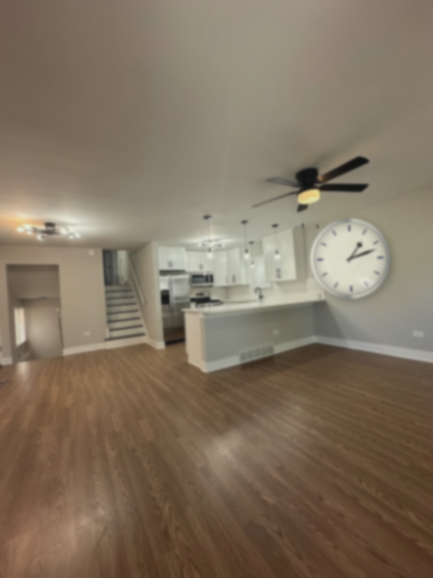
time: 1:12
